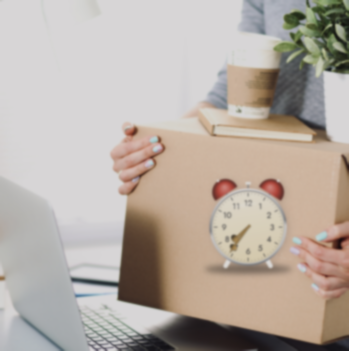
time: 7:36
